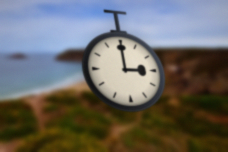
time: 3:00
